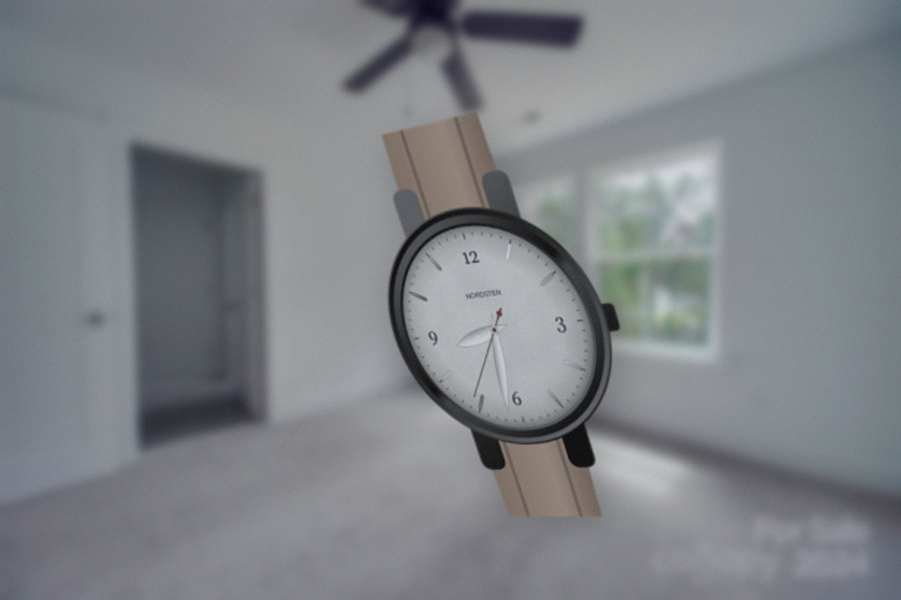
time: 8:31:36
